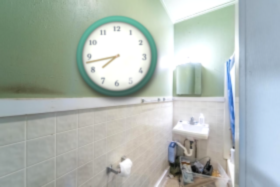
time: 7:43
